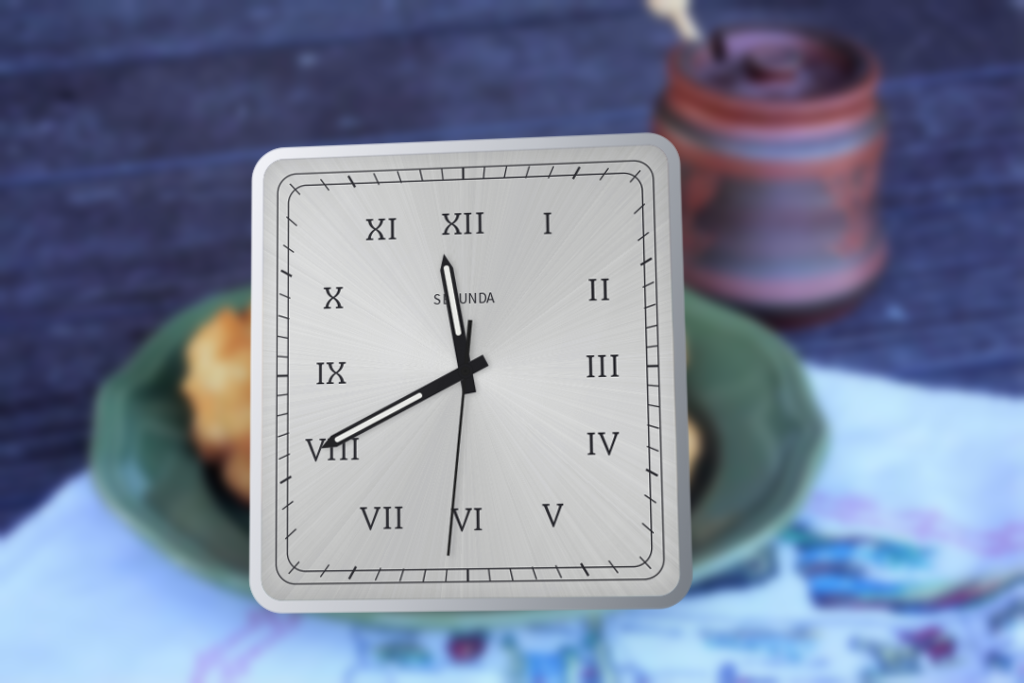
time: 11:40:31
